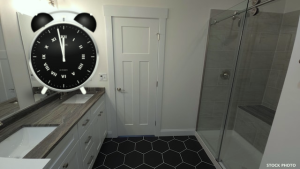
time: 11:58
